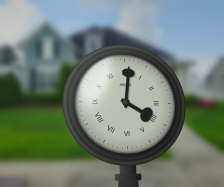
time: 4:01
